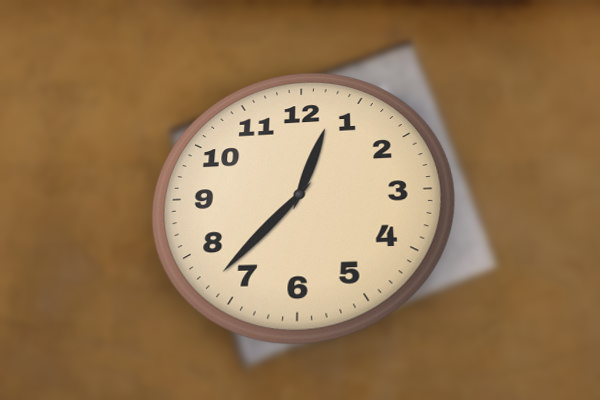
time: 12:37
